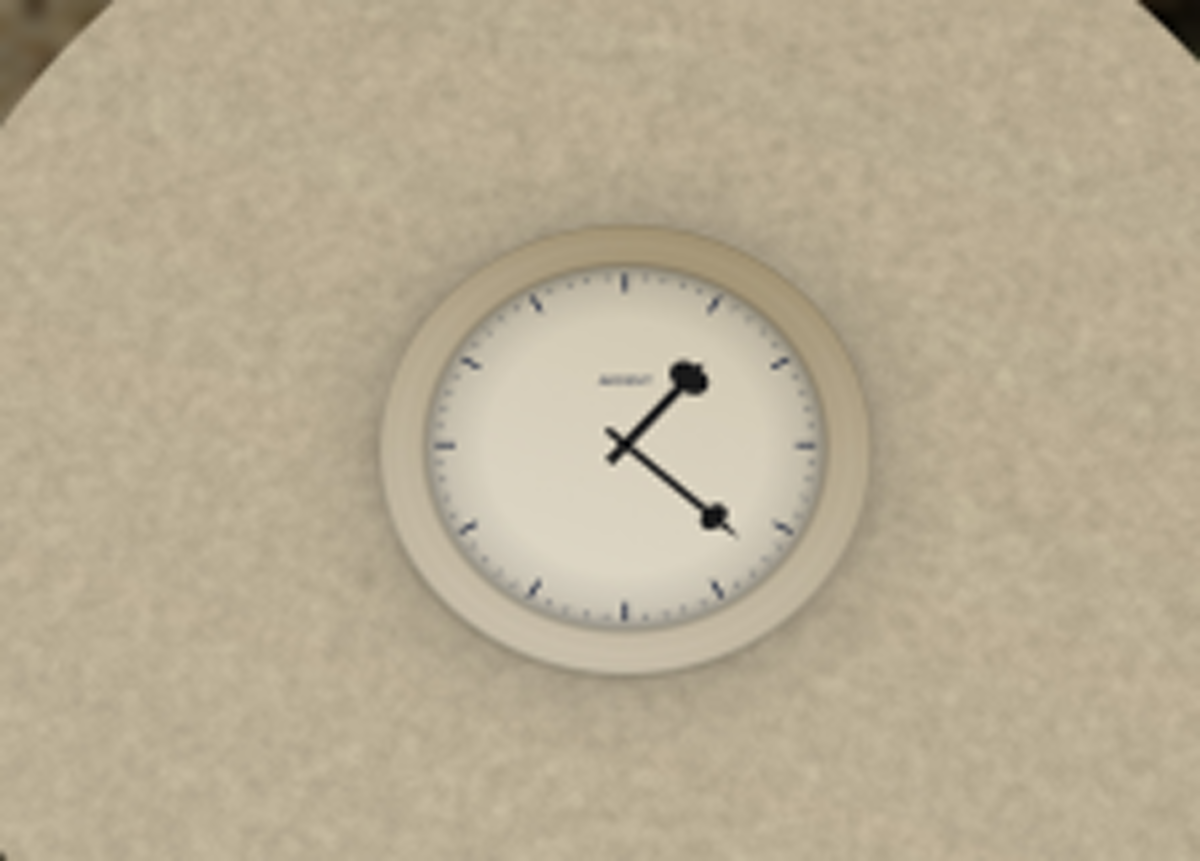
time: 1:22
